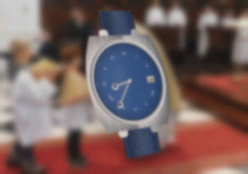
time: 8:36
